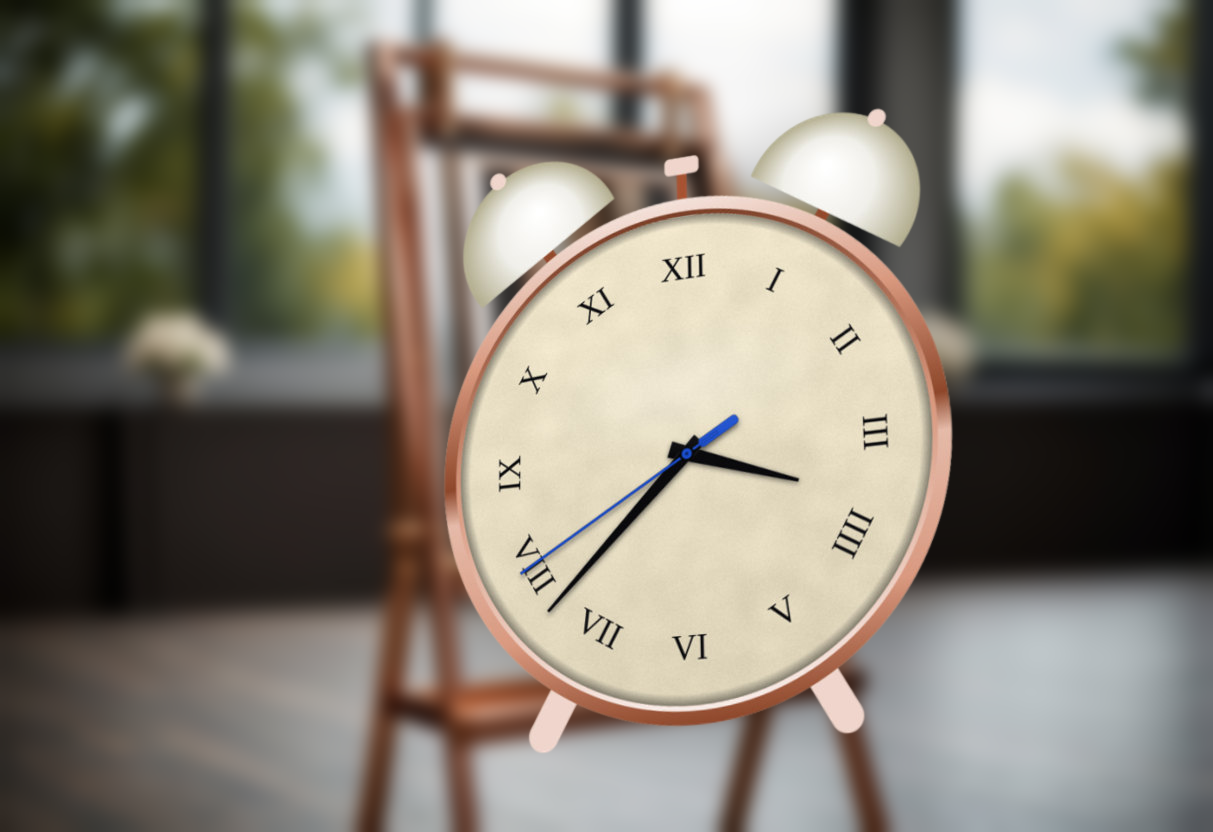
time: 3:37:40
